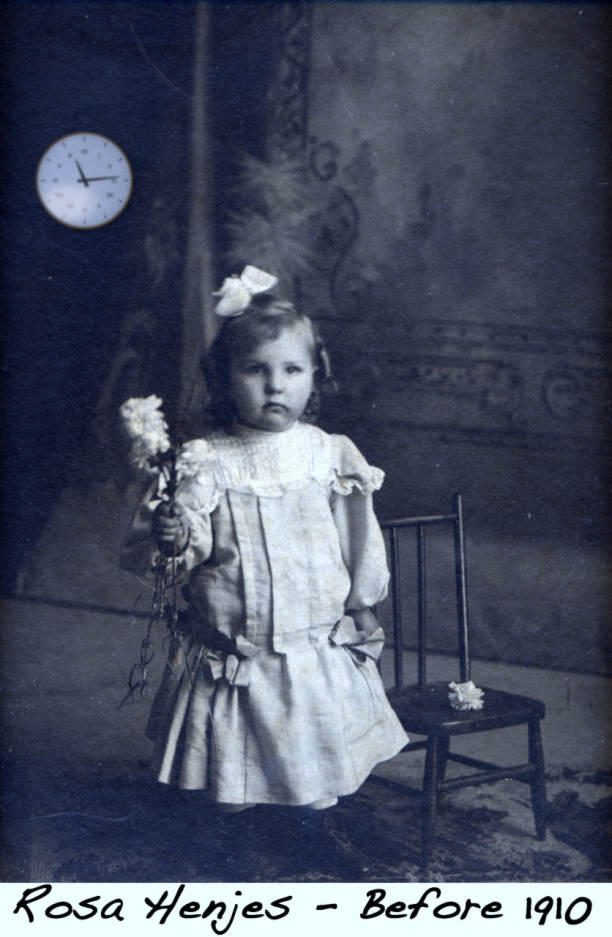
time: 11:14
